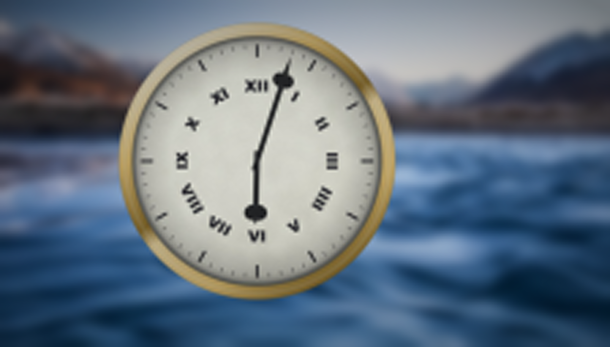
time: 6:03
